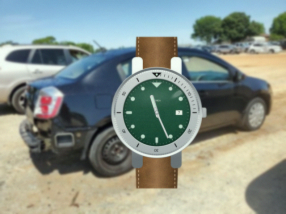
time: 11:26
